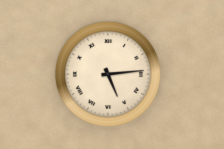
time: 5:14
